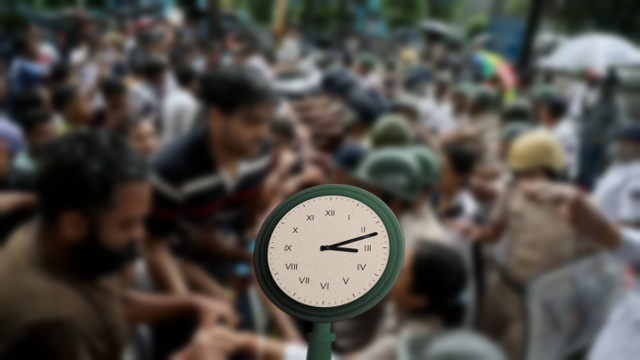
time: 3:12
